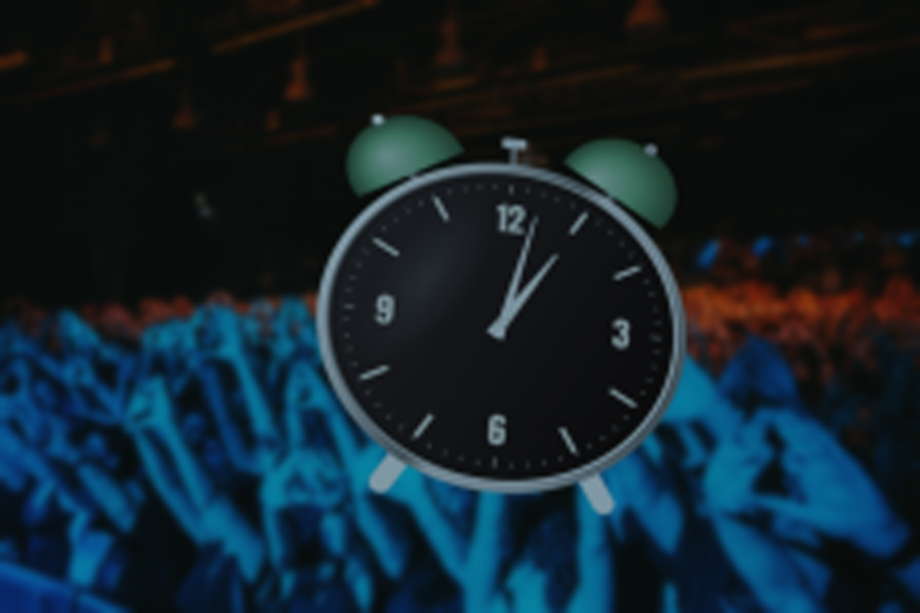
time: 1:02
